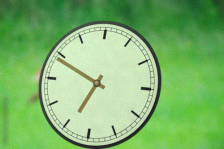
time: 6:49
